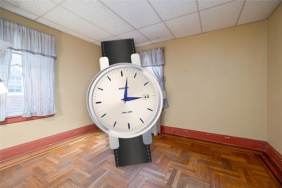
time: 3:02
